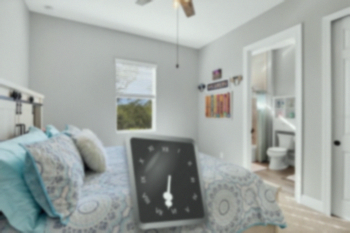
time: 6:32
